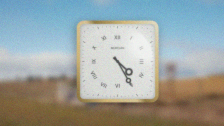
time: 4:25
